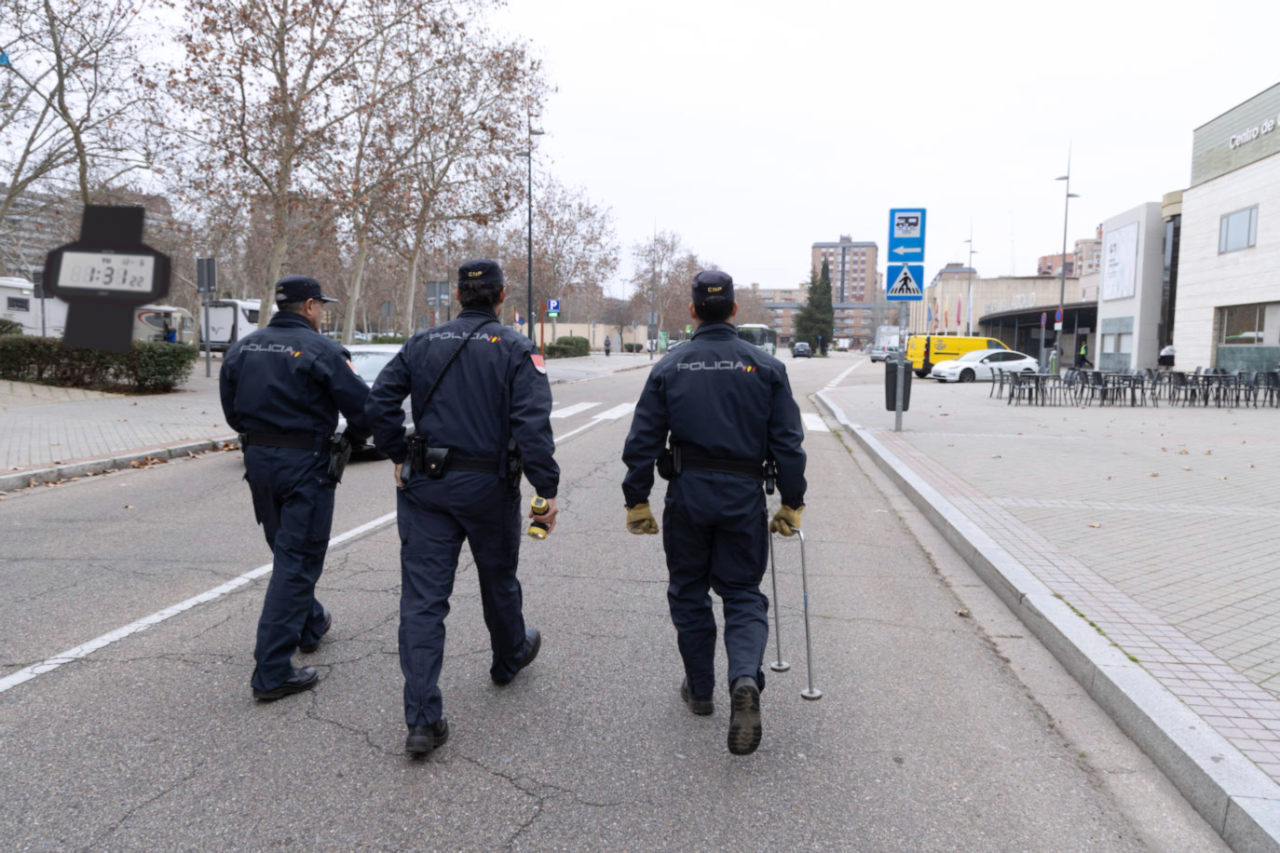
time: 1:31
